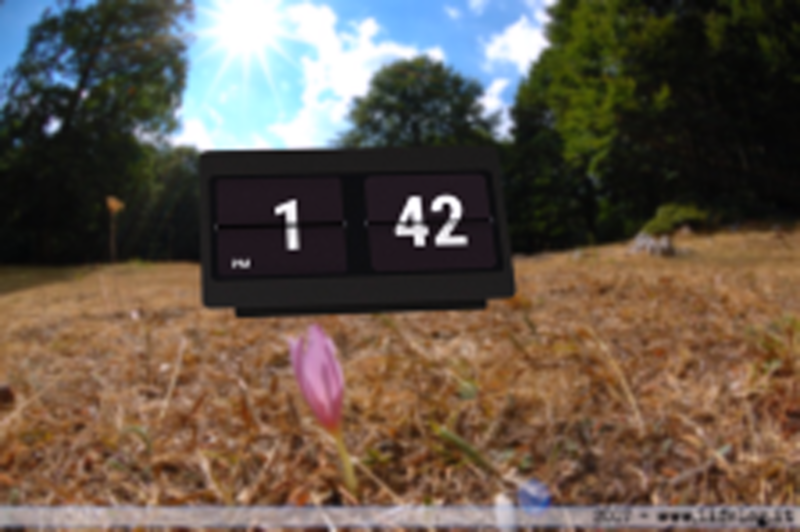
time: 1:42
